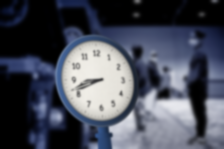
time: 8:42
